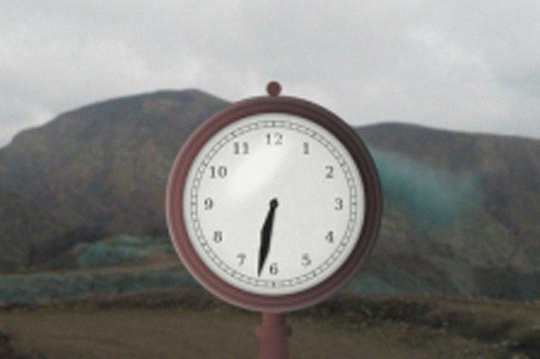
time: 6:32
